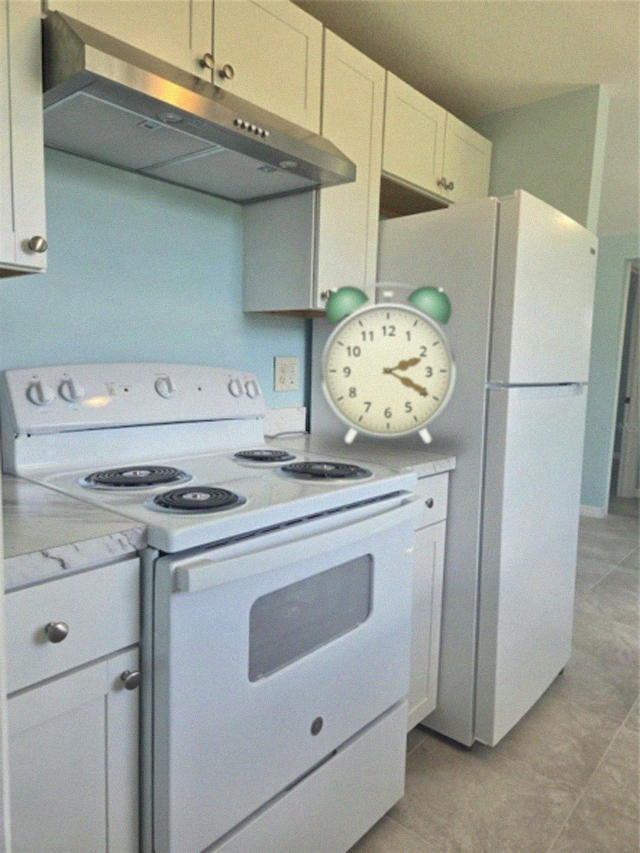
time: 2:20
